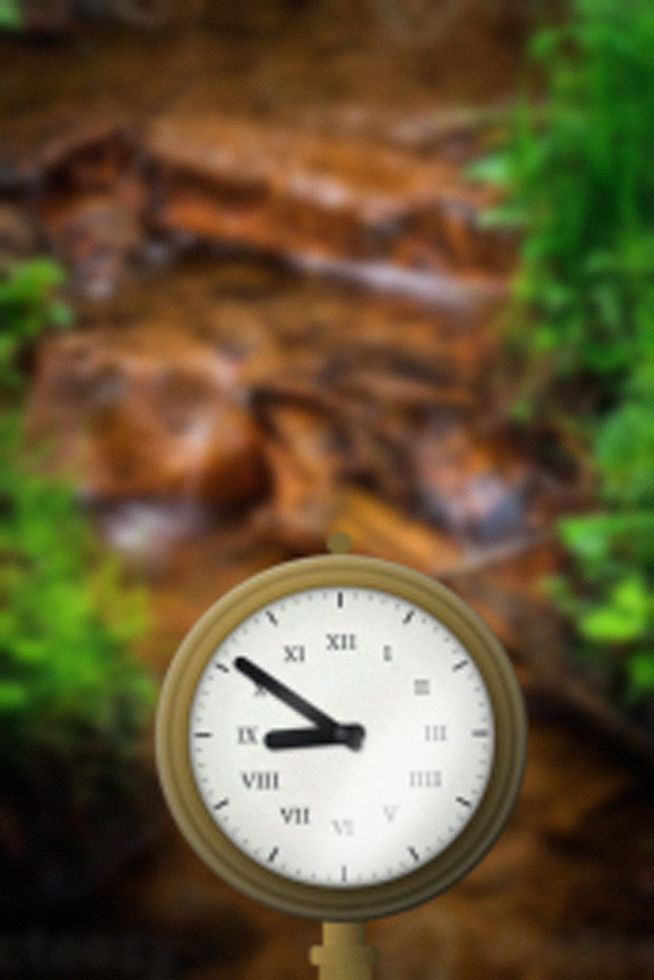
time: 8:51
